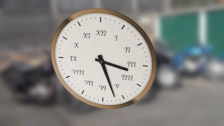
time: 3:27
